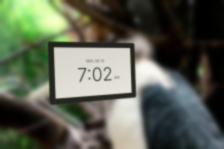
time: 7:02
